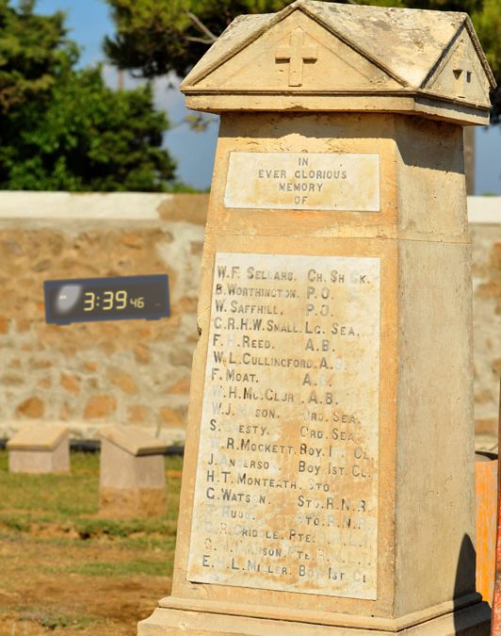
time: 3:39:46
